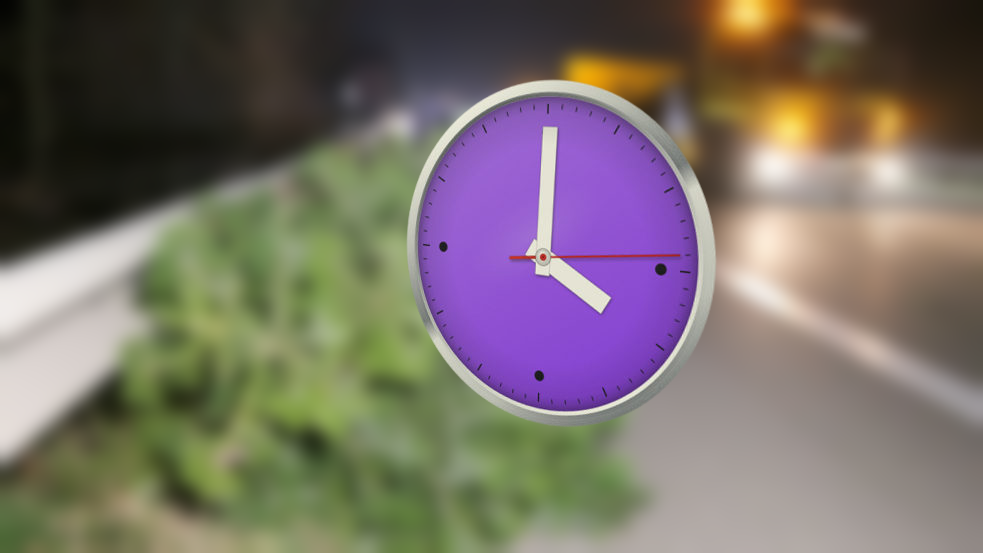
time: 4:00:14
